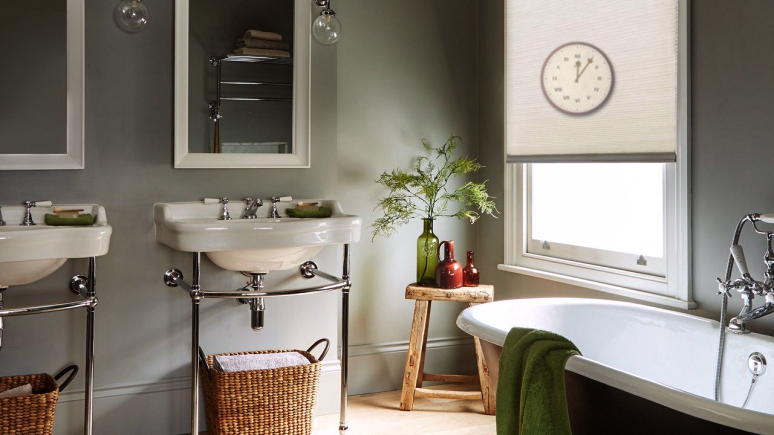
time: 12:06
